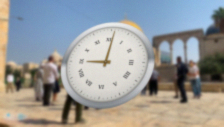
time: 9:01
